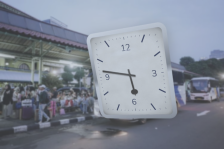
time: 5:47
